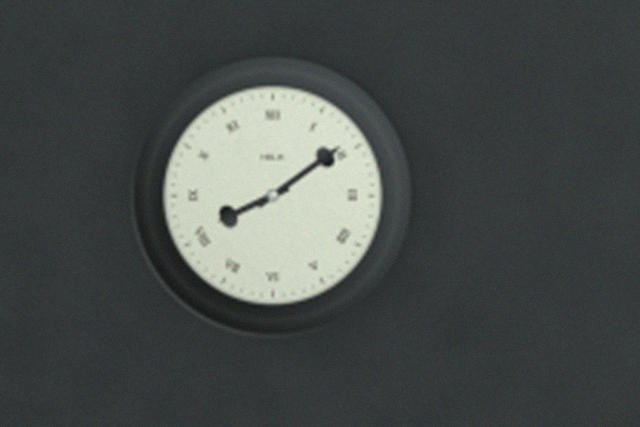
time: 8:09
